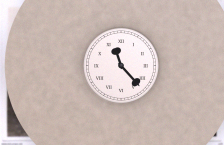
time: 11:23
